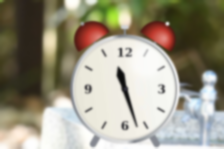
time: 11:27
